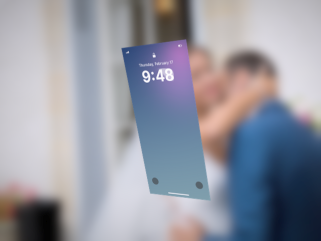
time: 9:48
